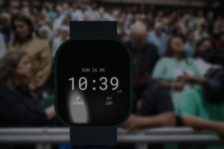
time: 10:39
